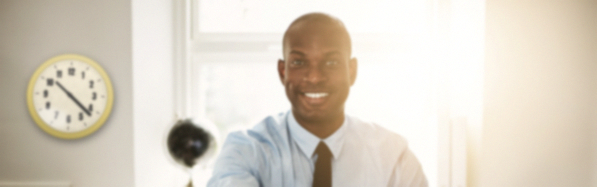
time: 10:22
